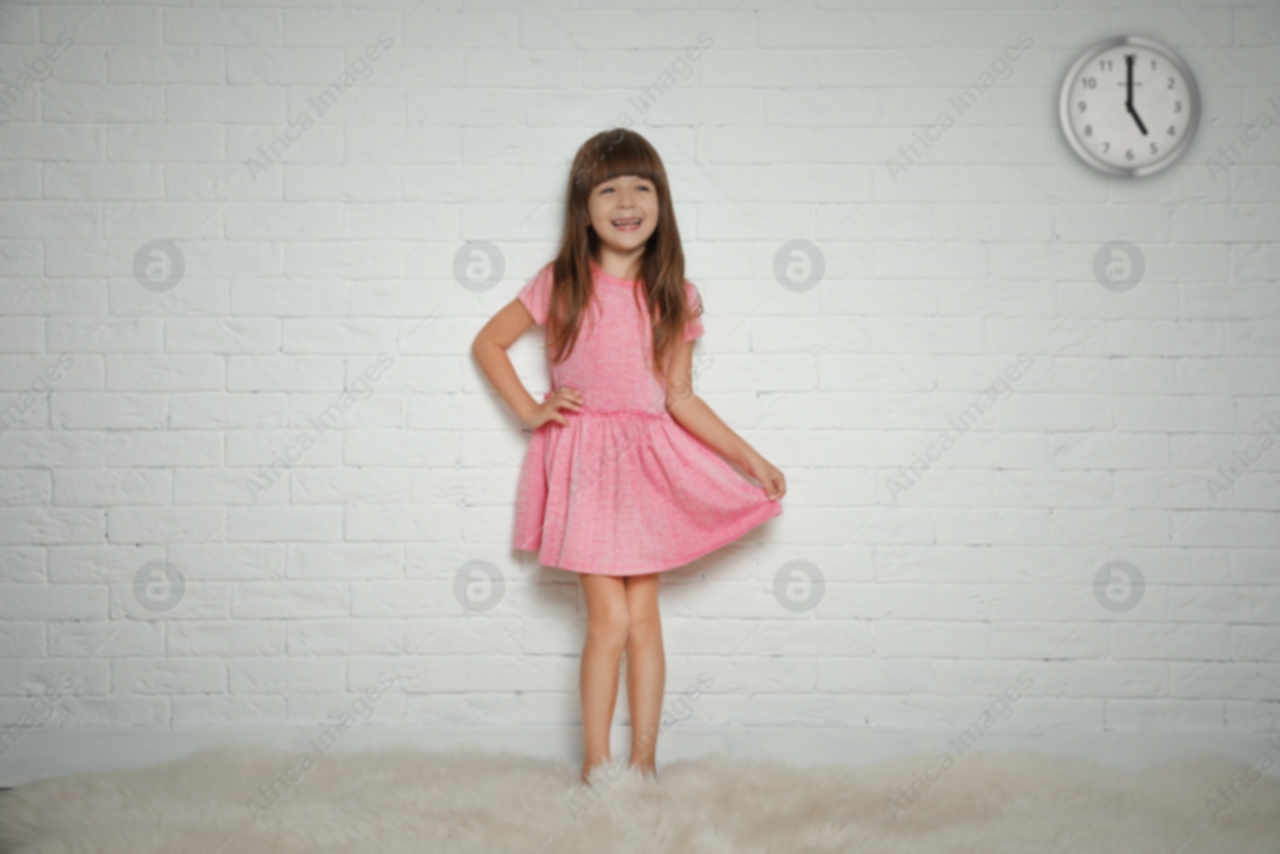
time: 5:00
